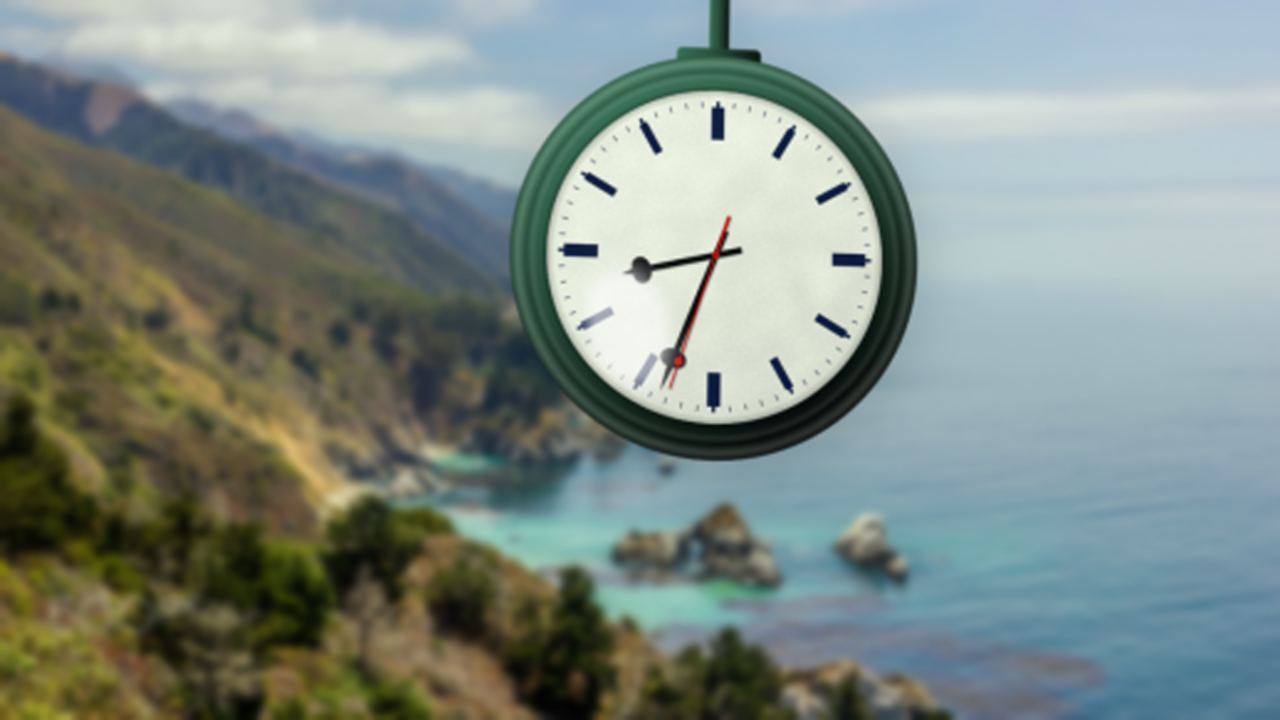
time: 8:33:33
